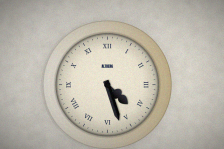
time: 4:27
